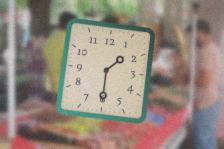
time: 1:30
